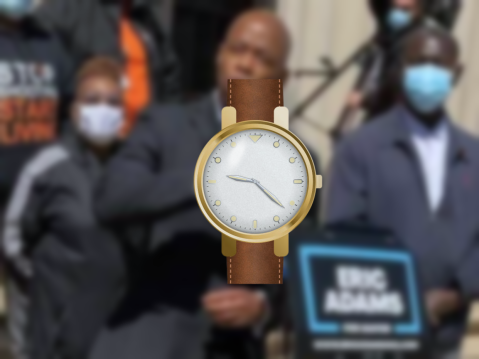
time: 9:22
